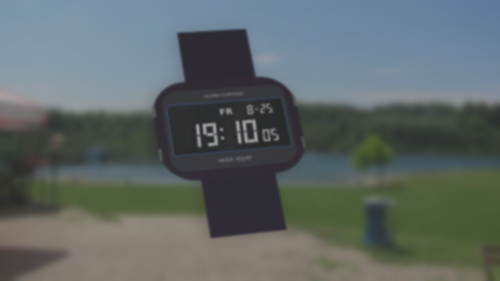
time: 19:10
